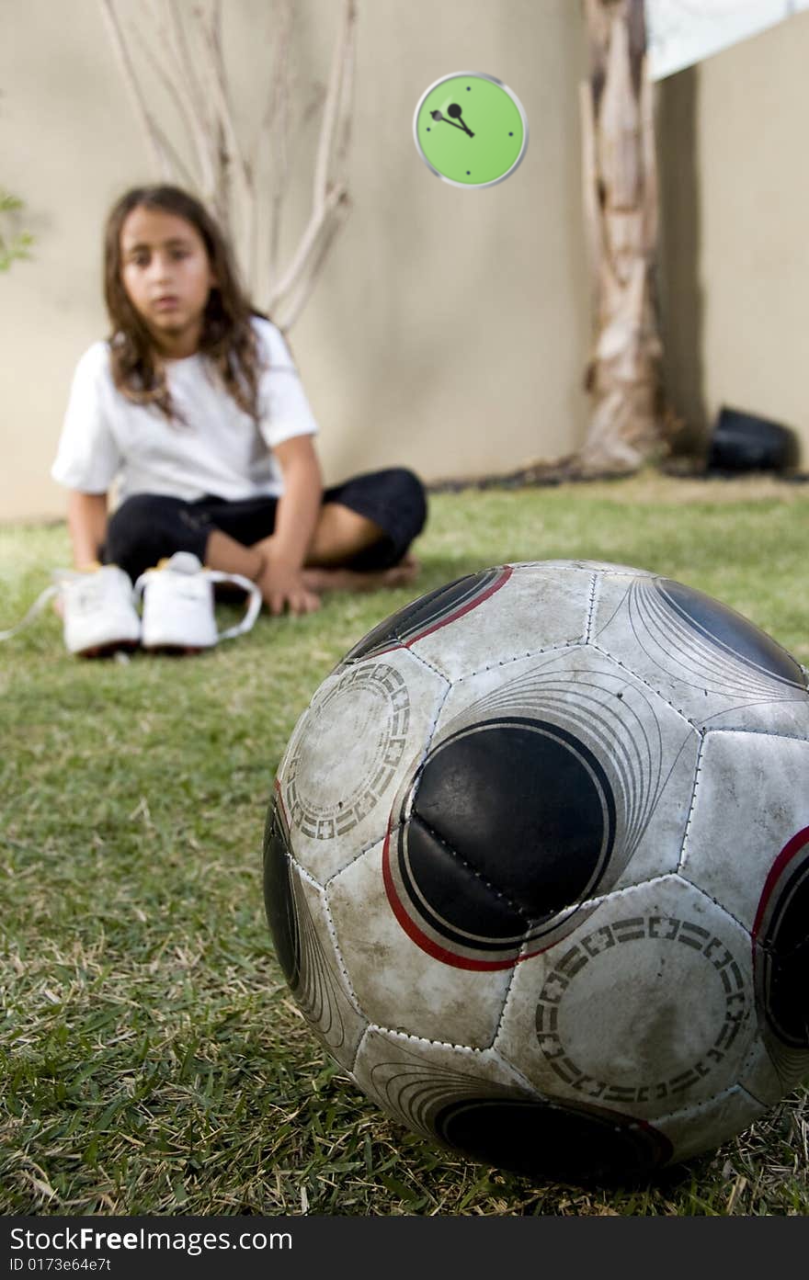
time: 10:49
